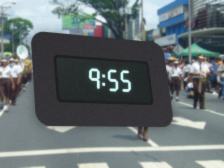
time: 9:55
